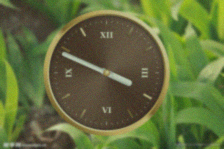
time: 3:49
